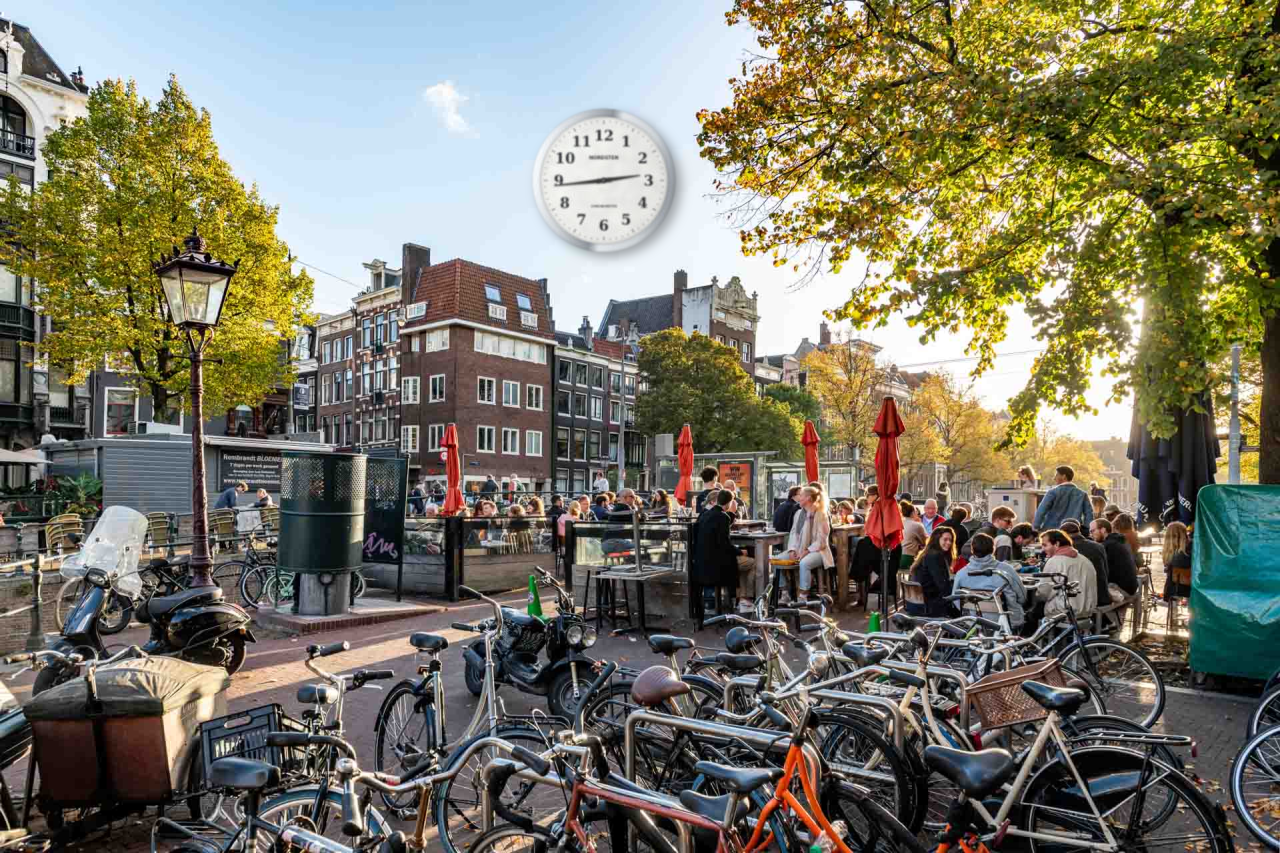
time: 2:44
